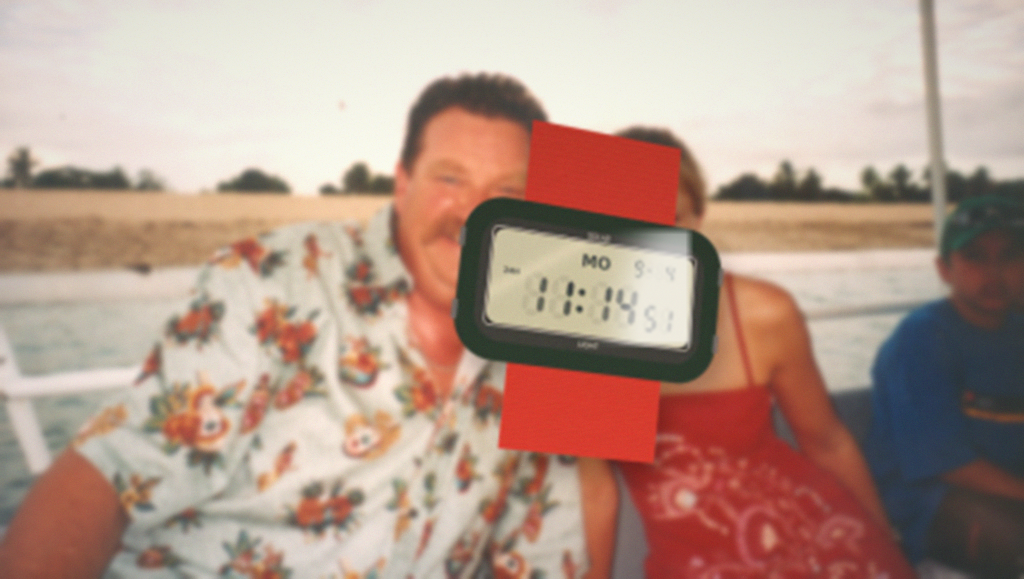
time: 11:14:51
